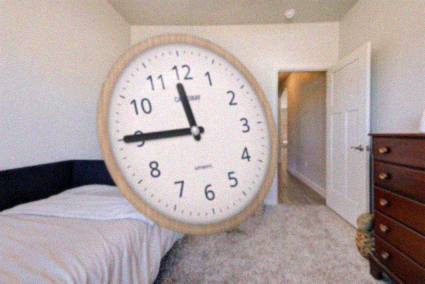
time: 11:45
